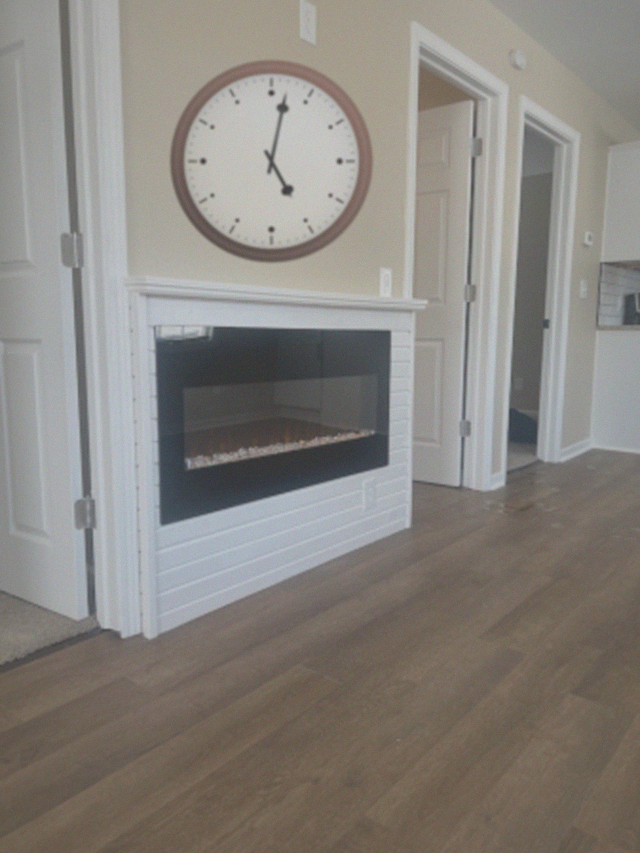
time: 5:02
